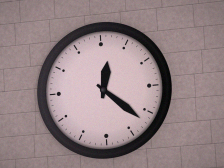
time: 12:22
